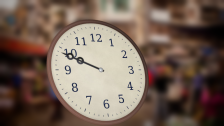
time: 9:49
